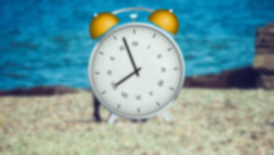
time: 7:57
